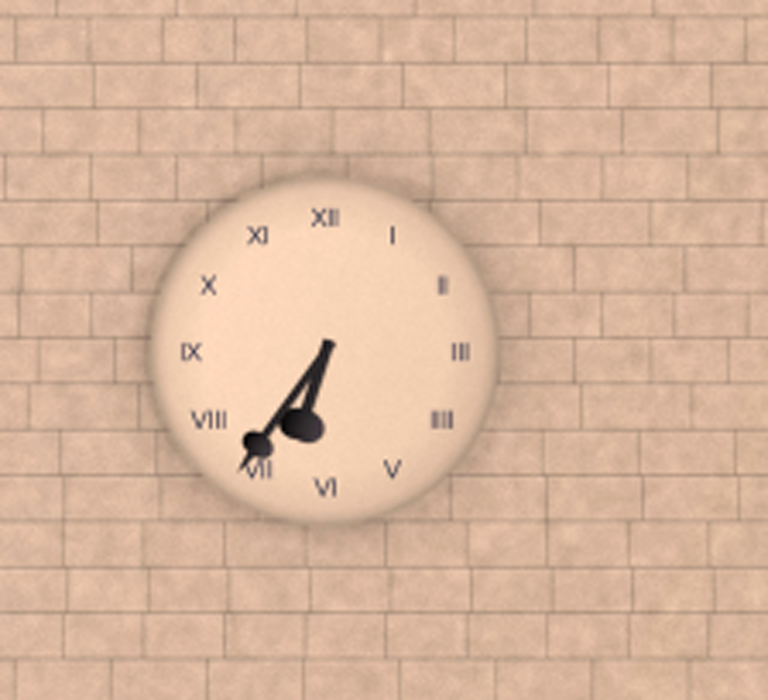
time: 6:36
